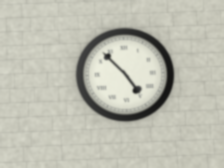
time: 4:53
